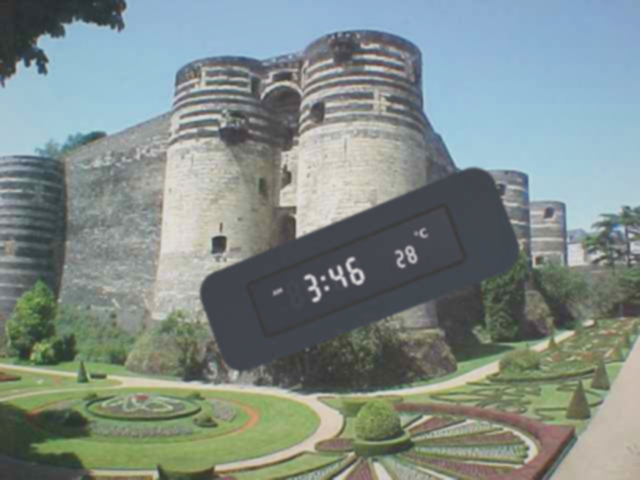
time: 3:46
